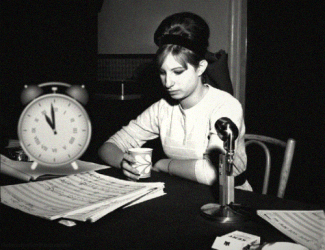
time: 10:59
